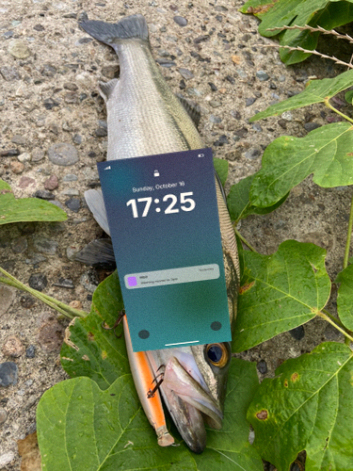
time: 17:25
